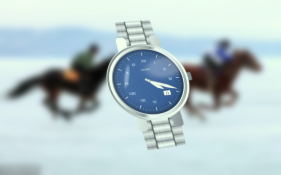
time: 4:19
